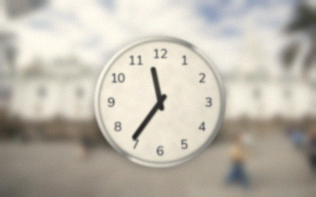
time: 11:36
